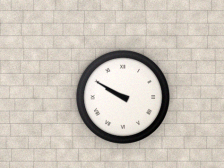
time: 9:50
